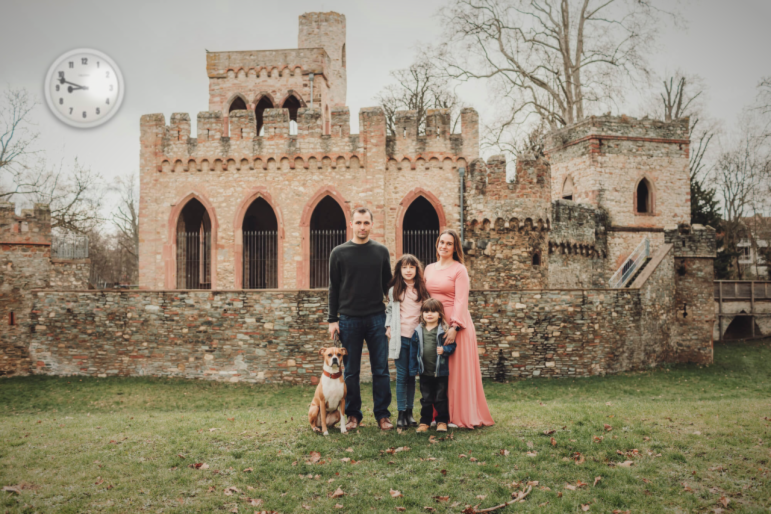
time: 8:48
